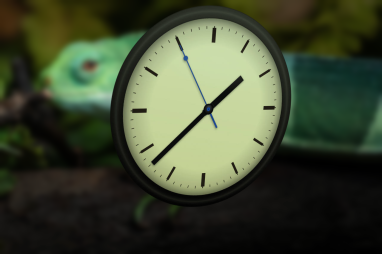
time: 1:37:55
